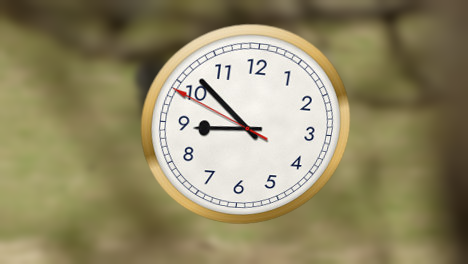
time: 8:51:49
